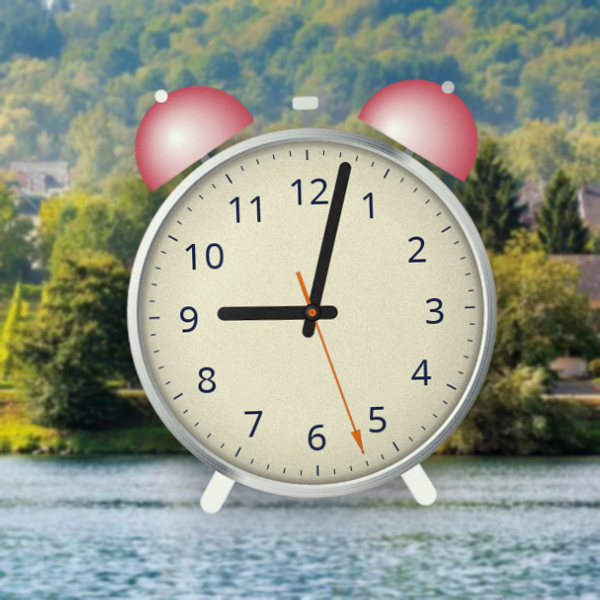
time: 9:02:27
